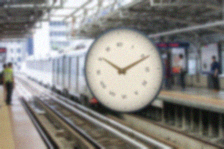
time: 10:11
